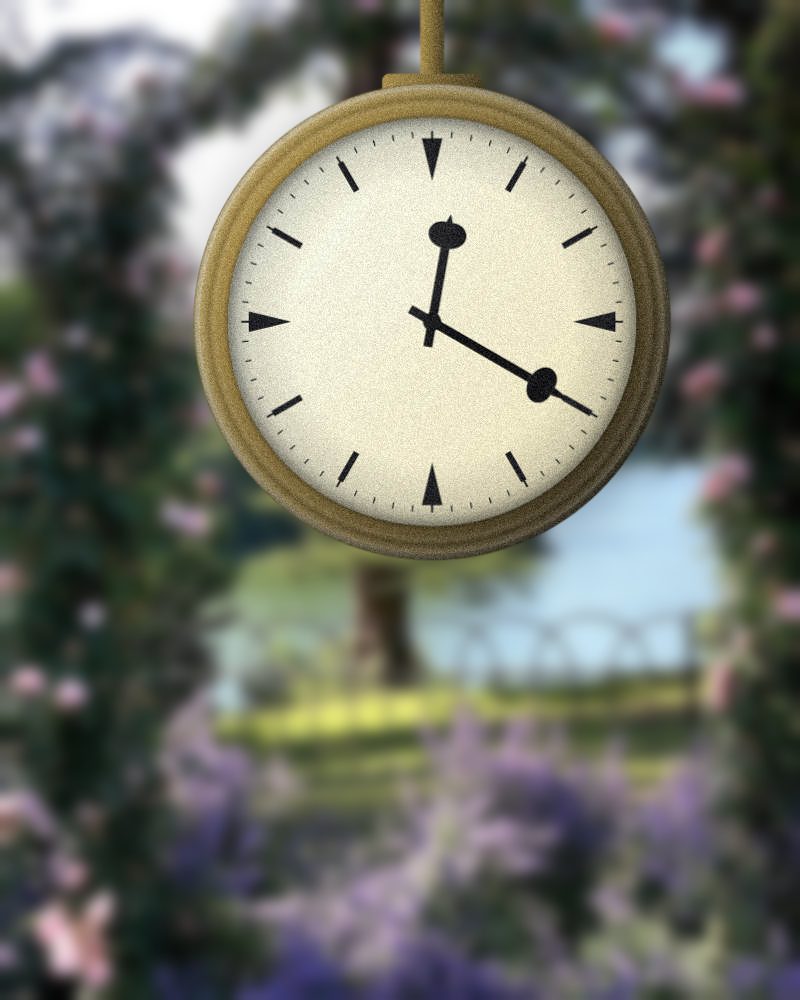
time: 12:20
